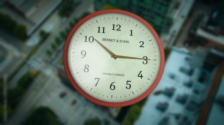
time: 10:15
